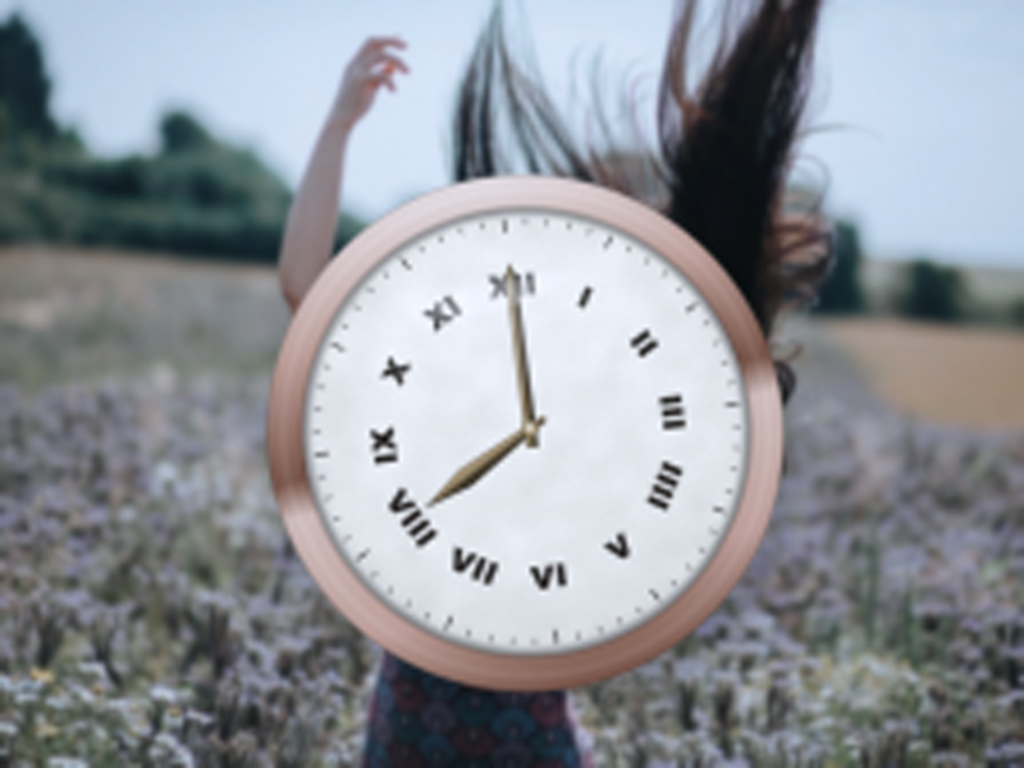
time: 8:00
